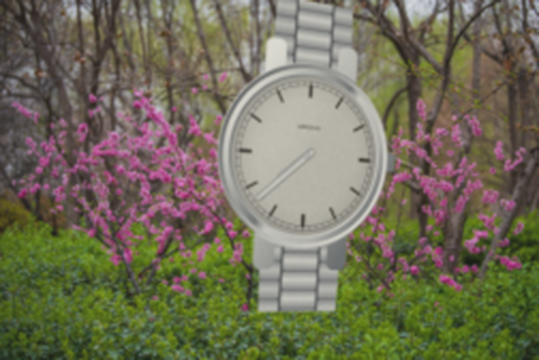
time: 7:38
